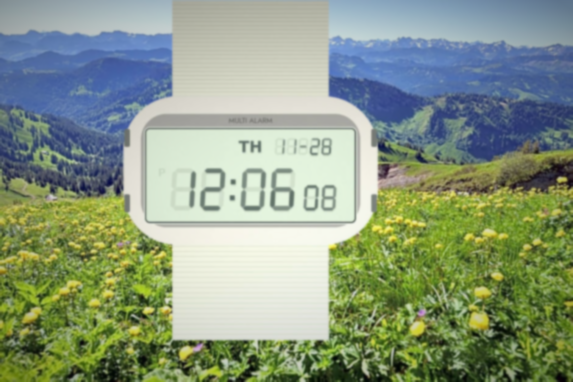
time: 12:06:08
